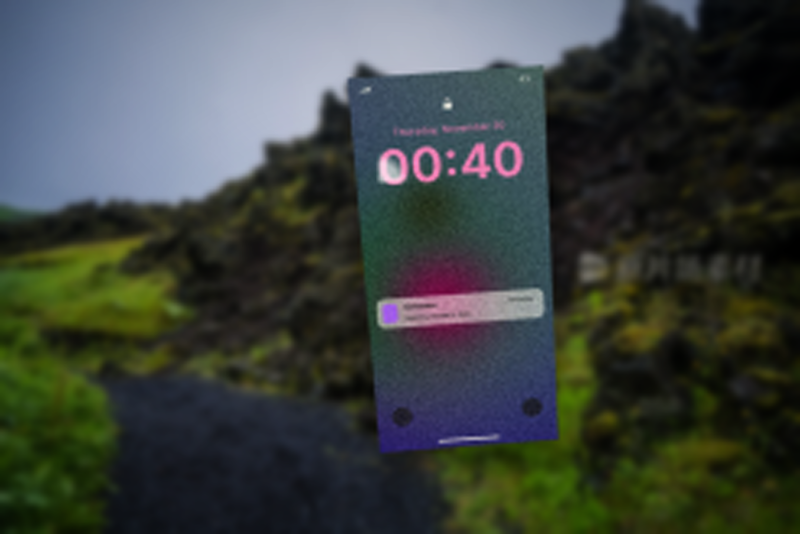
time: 0:40
